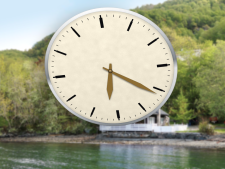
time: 6:21
